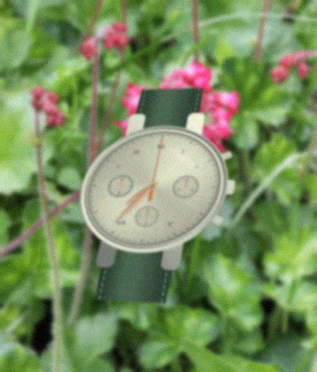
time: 7:36
